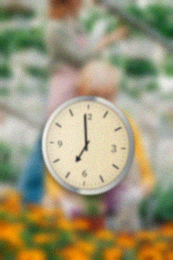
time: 6:59
